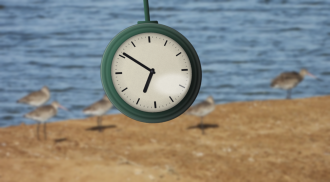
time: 6:51
